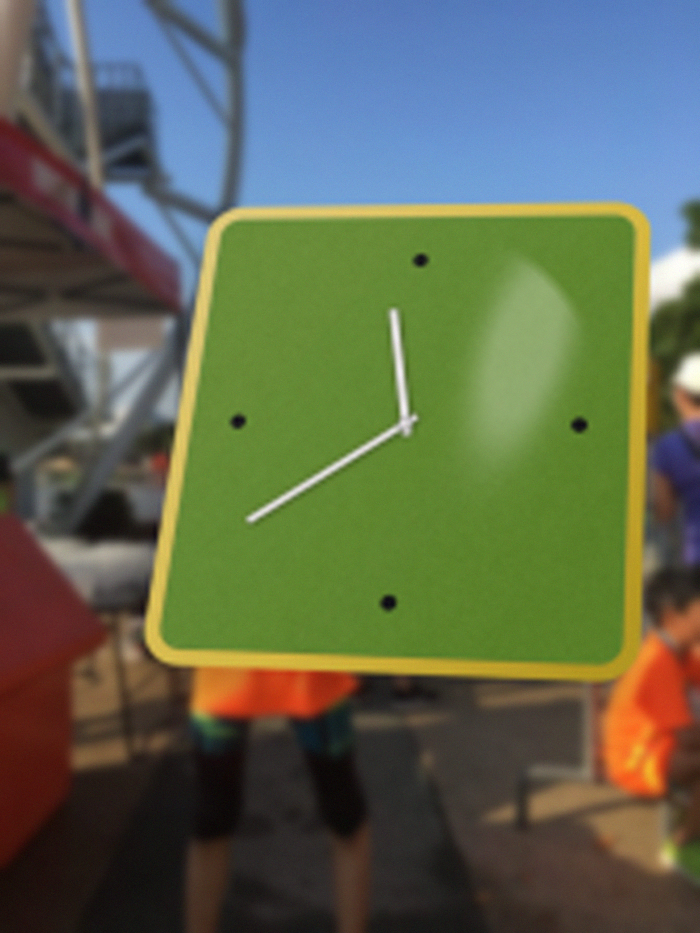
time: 11:39
